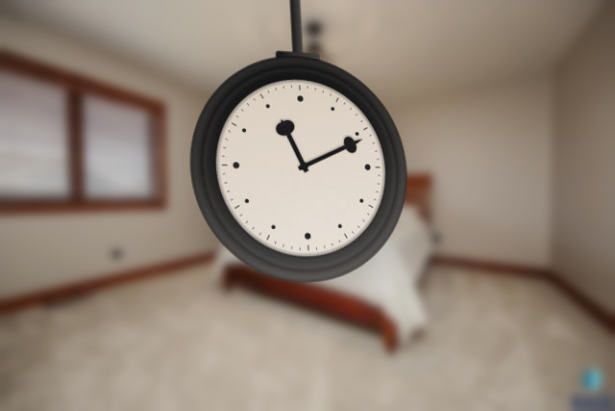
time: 11:11
